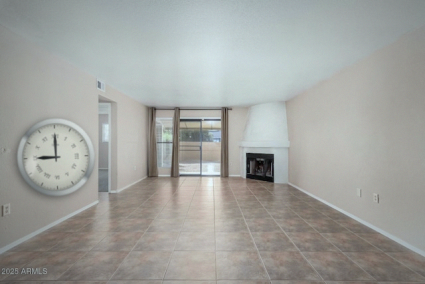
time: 9:00
